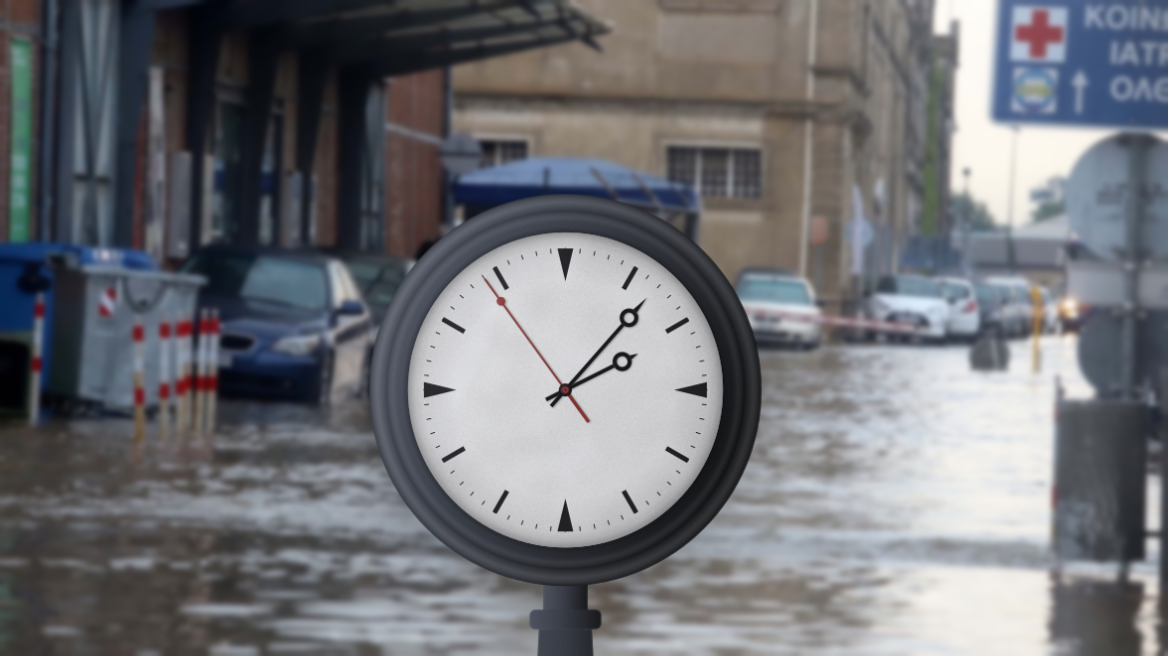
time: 2:06:54
